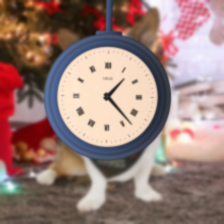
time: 1:23
